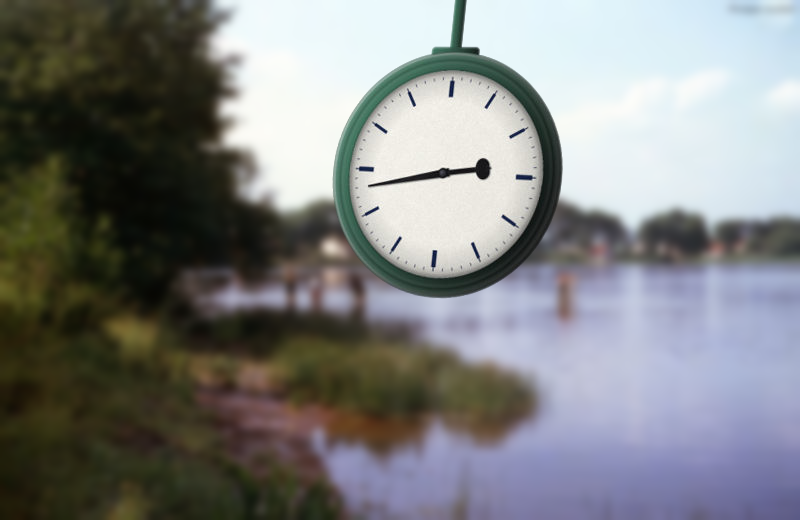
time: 2:43
